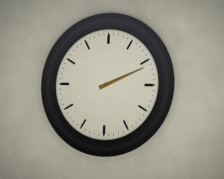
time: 2:11
